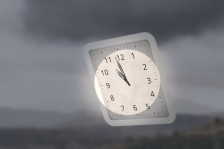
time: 10:58
